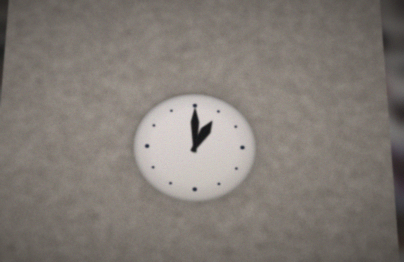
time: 1:00
